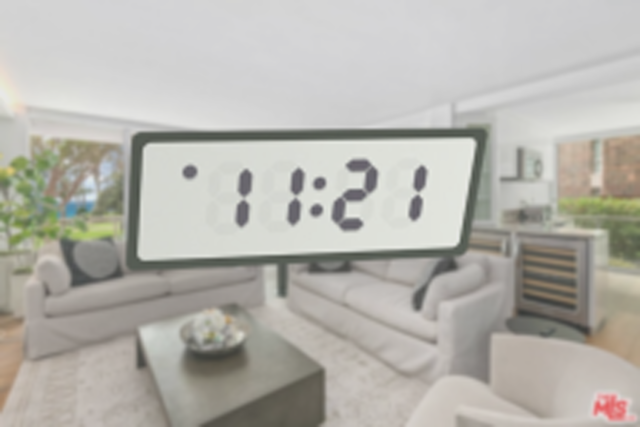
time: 11:21
